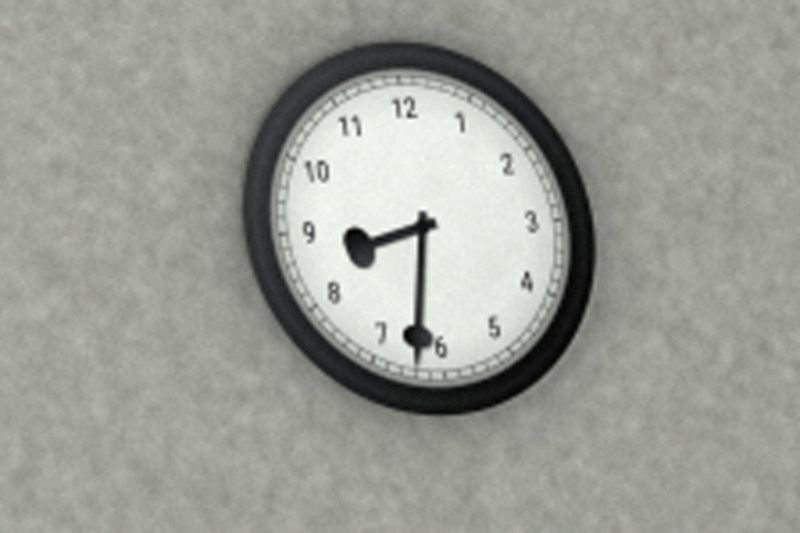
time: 8:32
